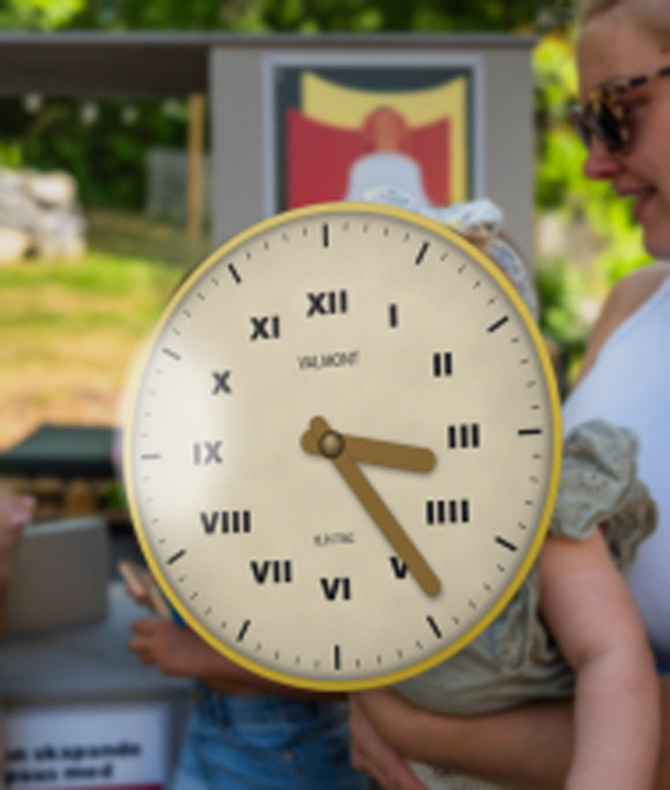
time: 3:24
